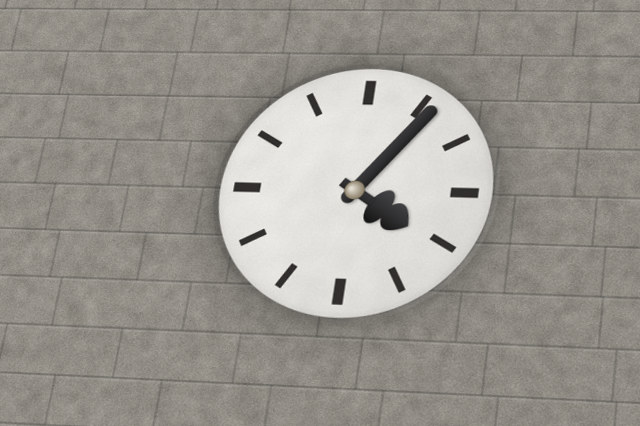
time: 4:06
